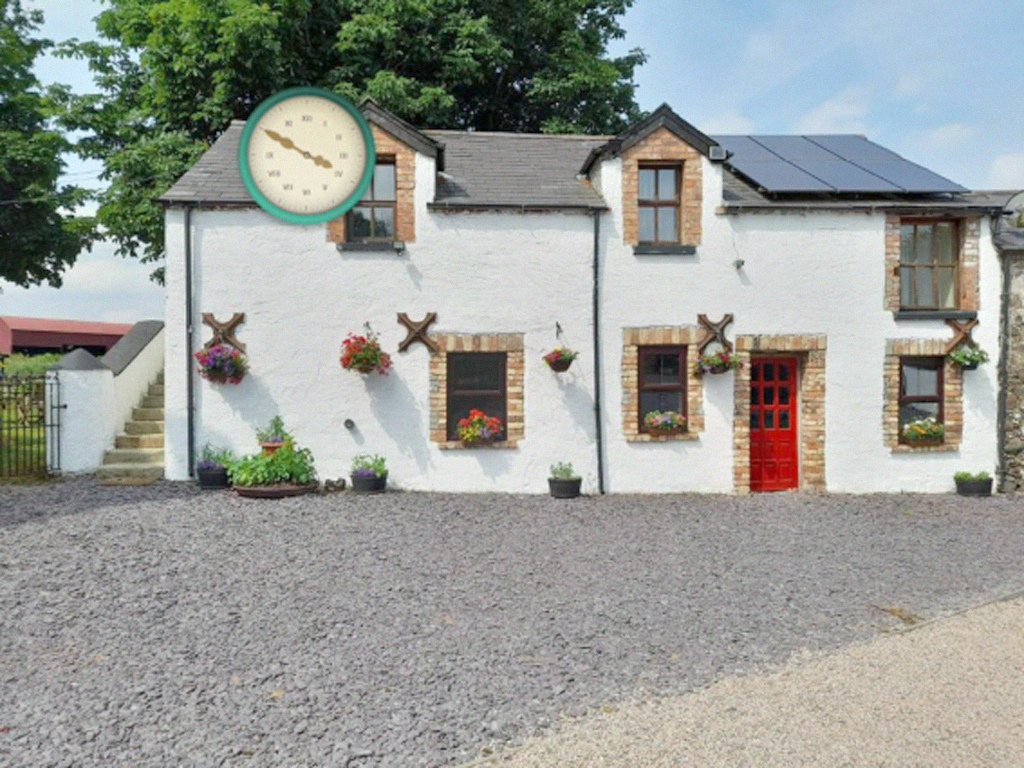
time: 3:50
